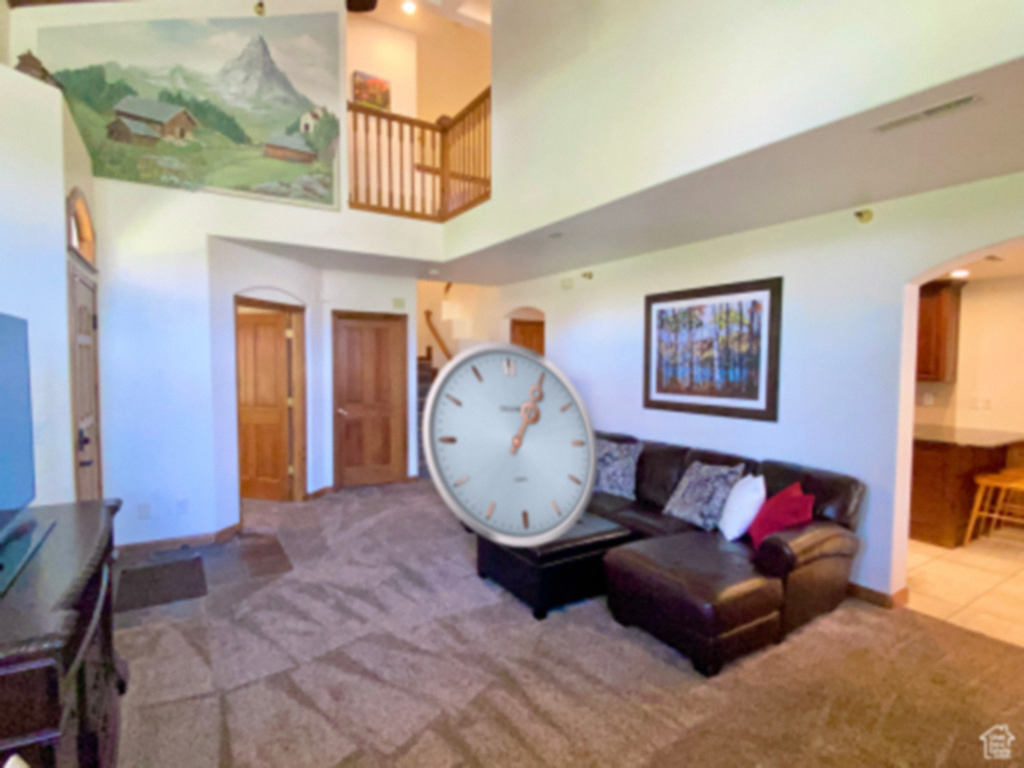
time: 1:05
